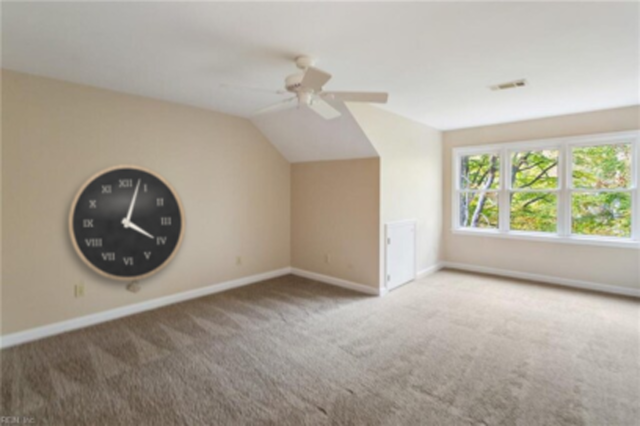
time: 4:03
